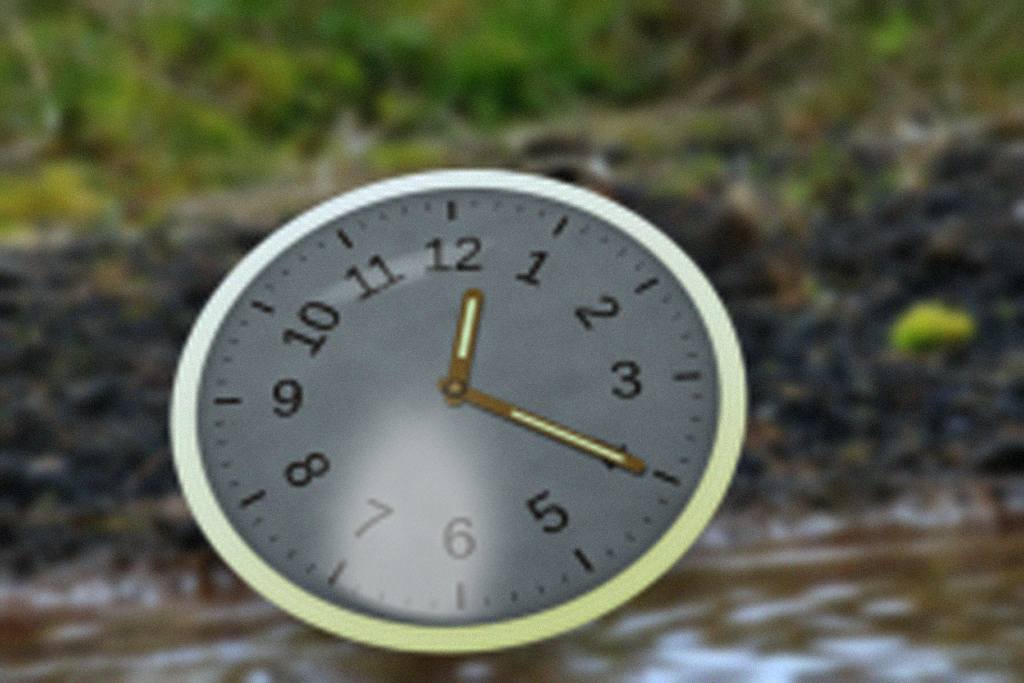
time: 12:20
